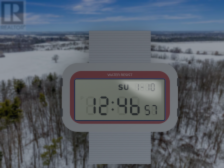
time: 12:46:57
